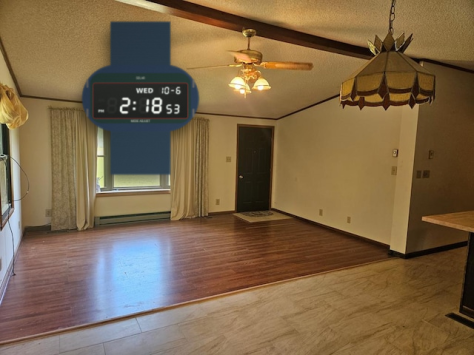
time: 2:18:53
